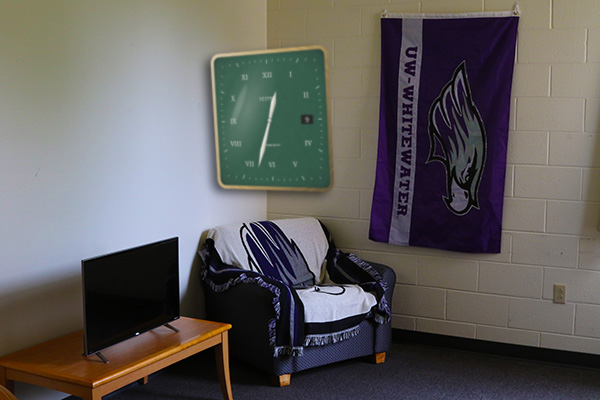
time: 12:33
